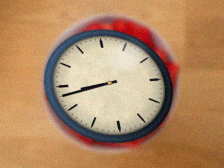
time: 8:43
